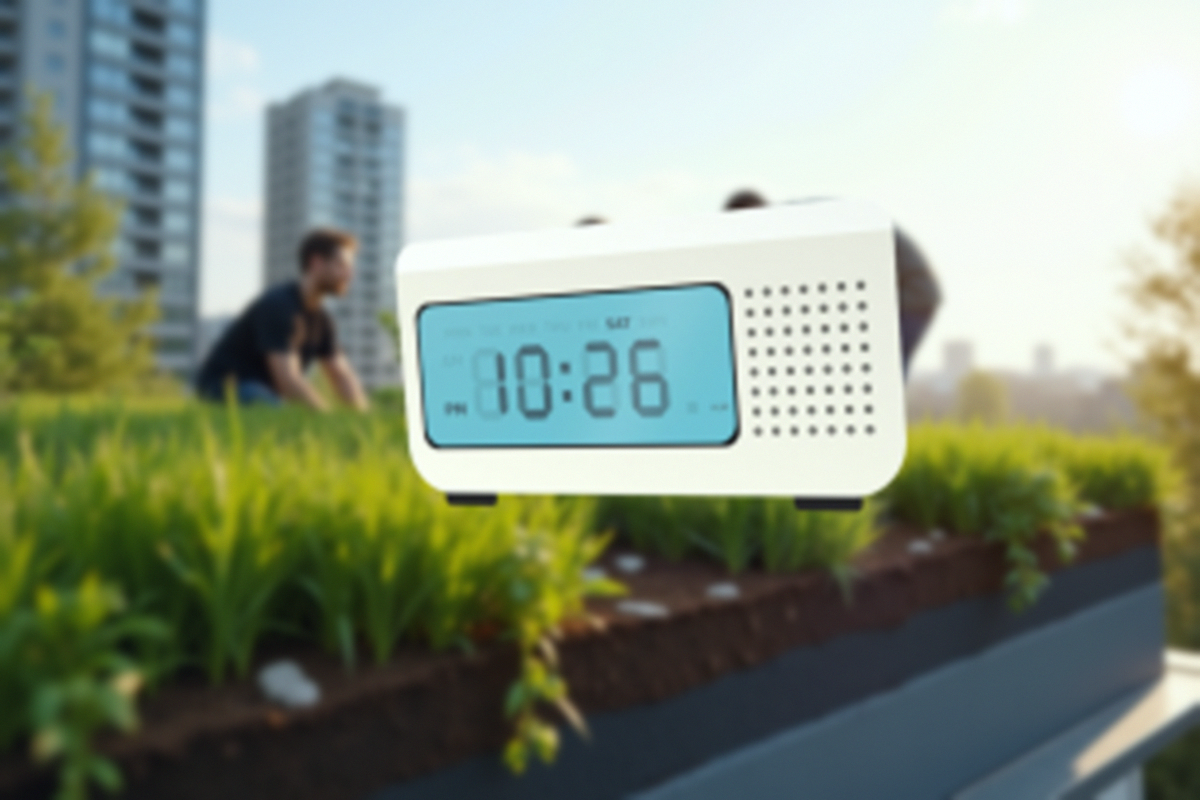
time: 10:26
